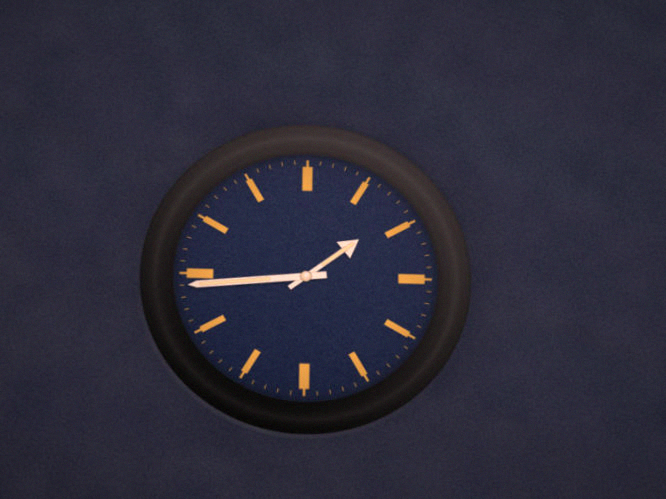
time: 1:44
